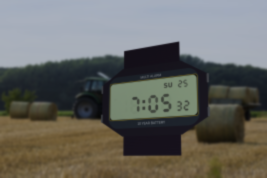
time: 7:05
